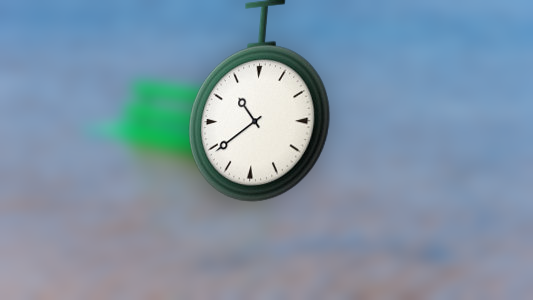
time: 10:39
